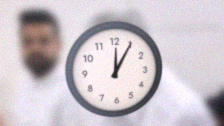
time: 12:05
